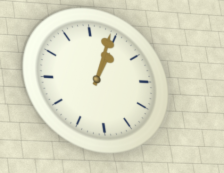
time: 1:04
